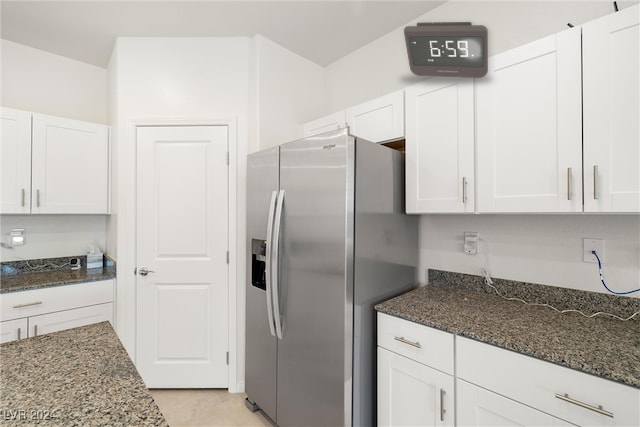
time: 6:59
